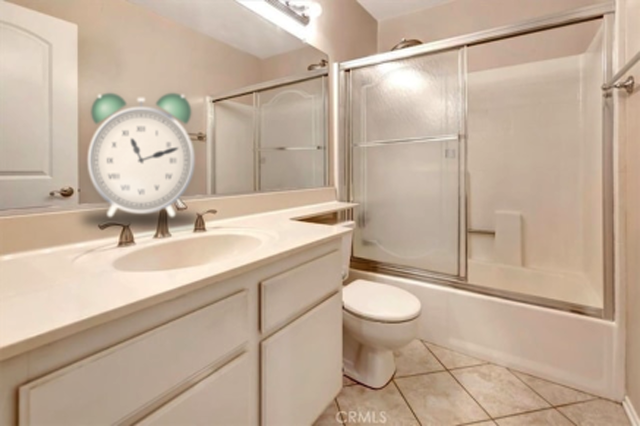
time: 11:12
